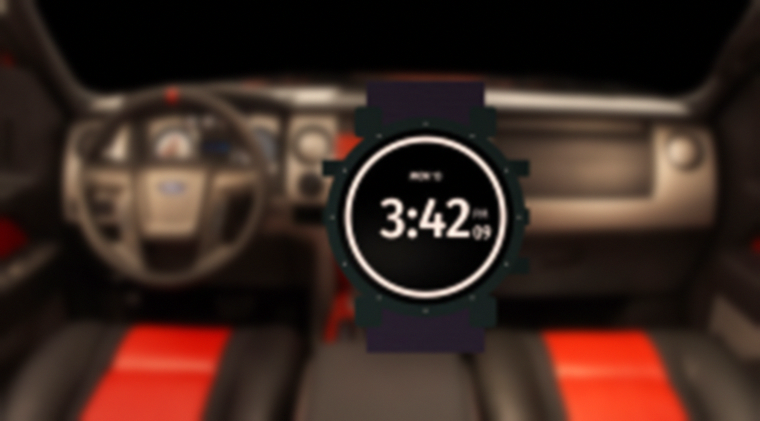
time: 3:42
